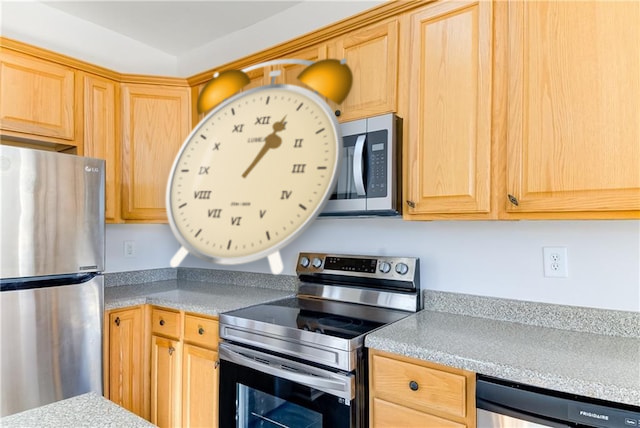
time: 1:04
